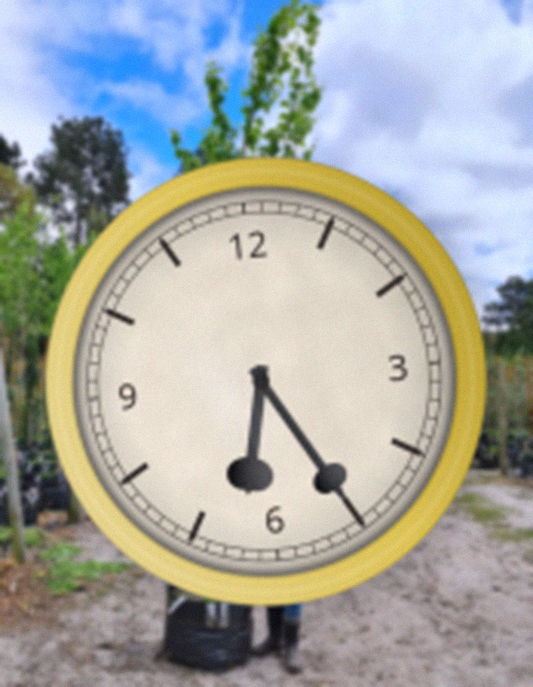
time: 6:25
